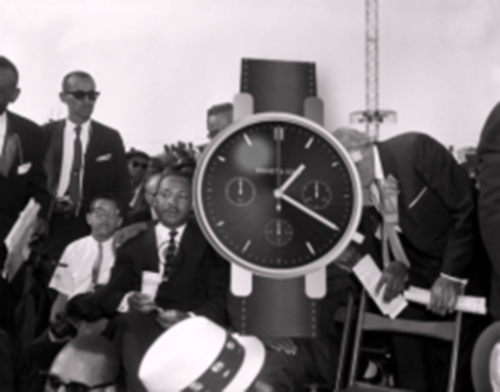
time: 1:20
